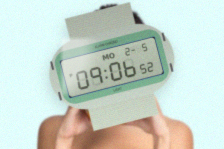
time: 9:06:52
